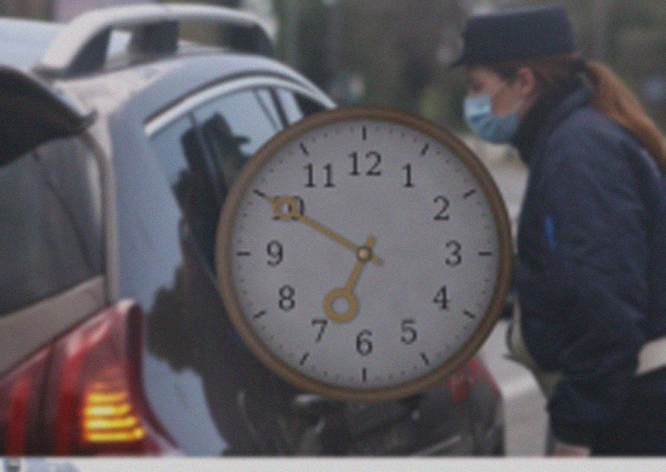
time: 6:50
